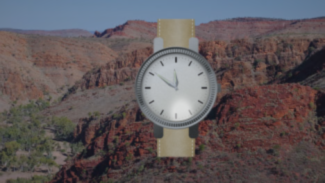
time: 11:51
